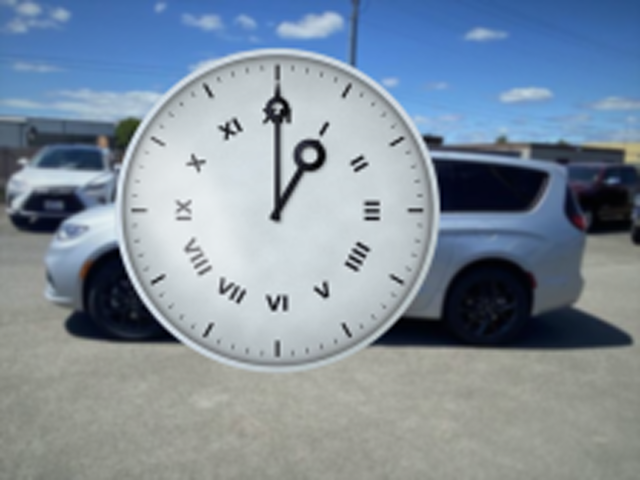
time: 1:00
